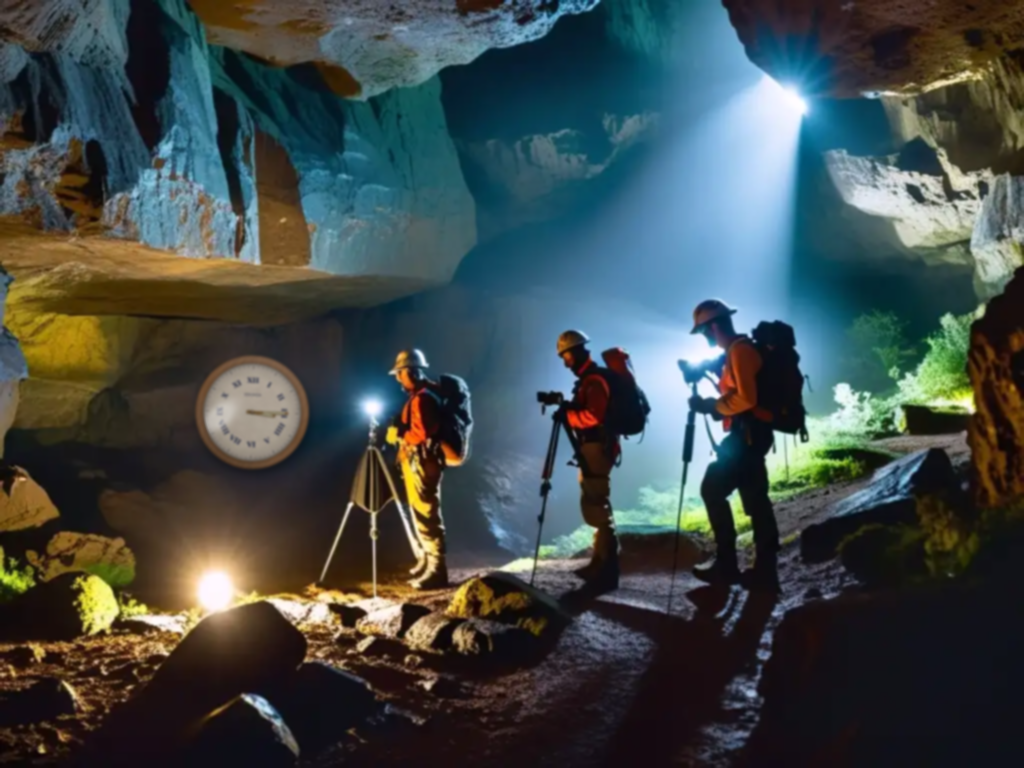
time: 3:15
